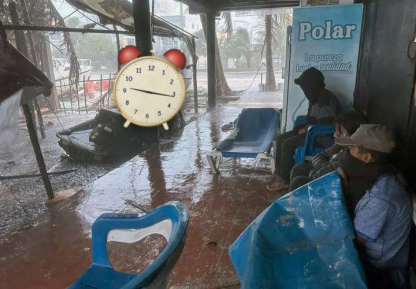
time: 9:16
